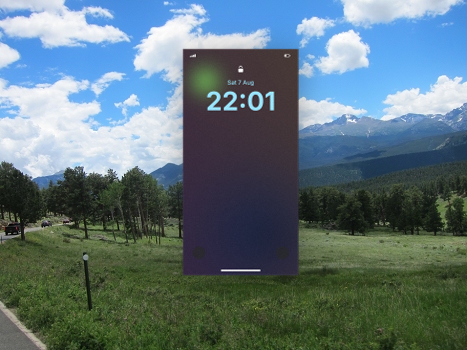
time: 22:01
